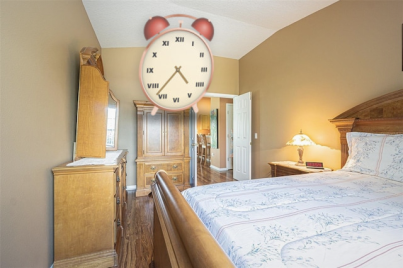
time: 4:37
